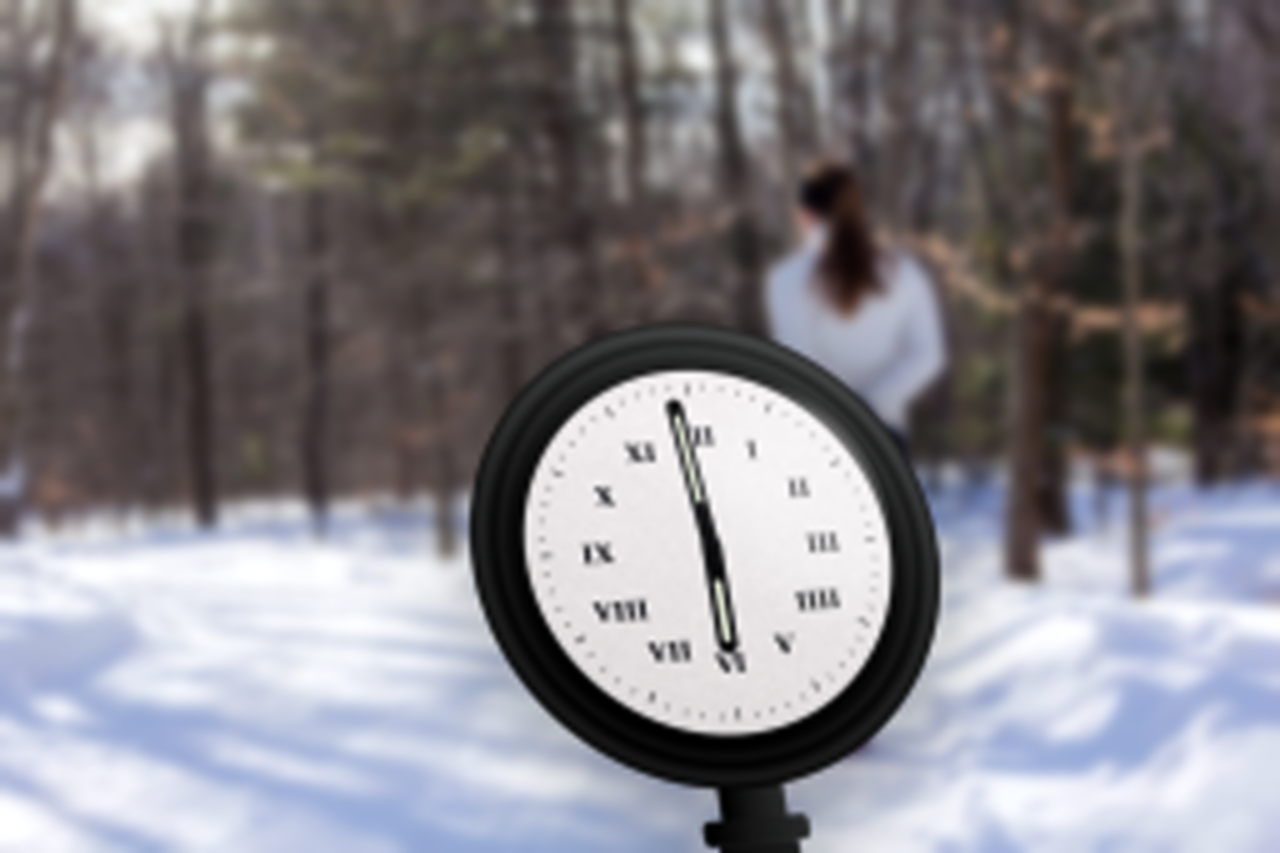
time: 5:59
